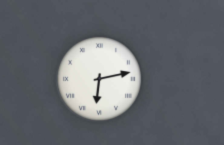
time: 6:13
